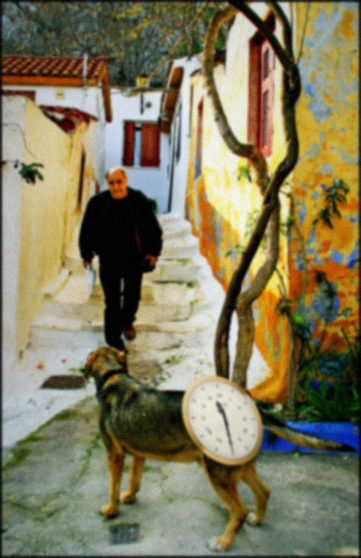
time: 11:30
